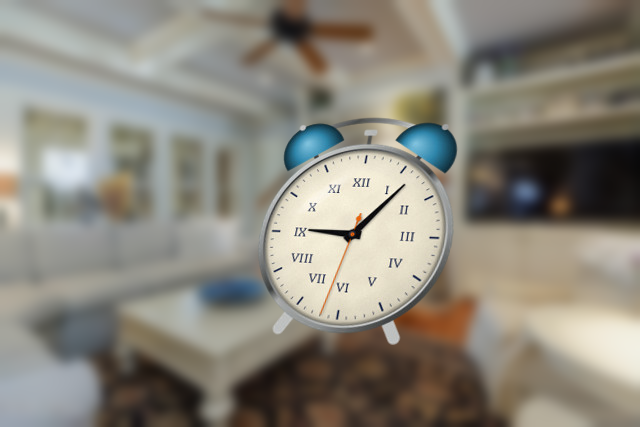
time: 9:06:32
